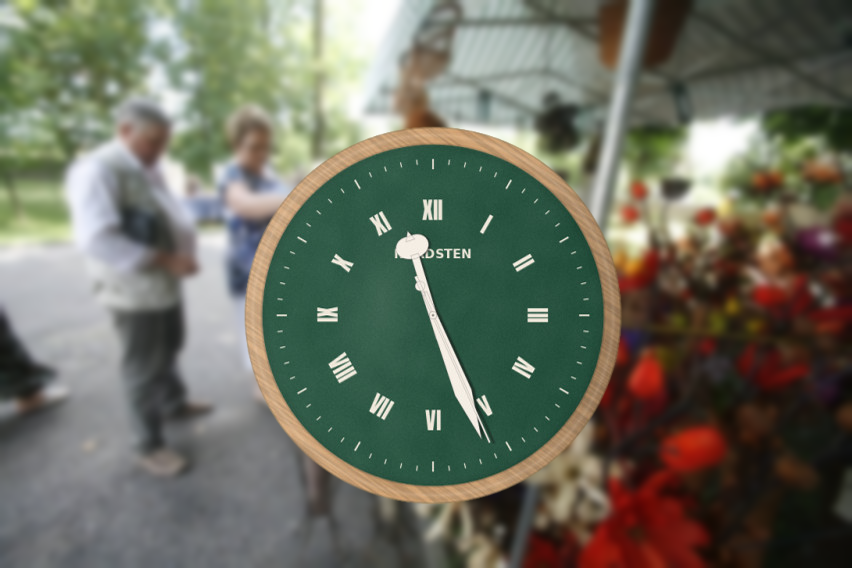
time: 11:26:26
